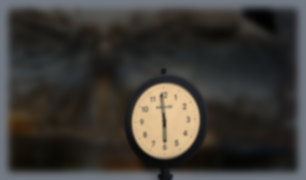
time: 5:59
